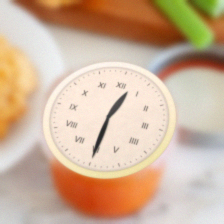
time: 12:30
